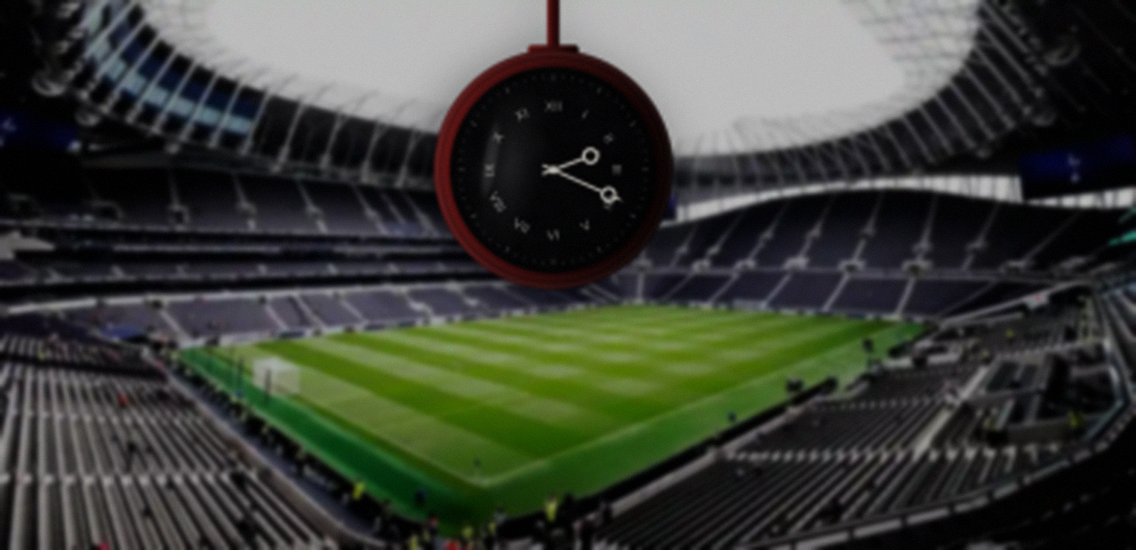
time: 2:19
